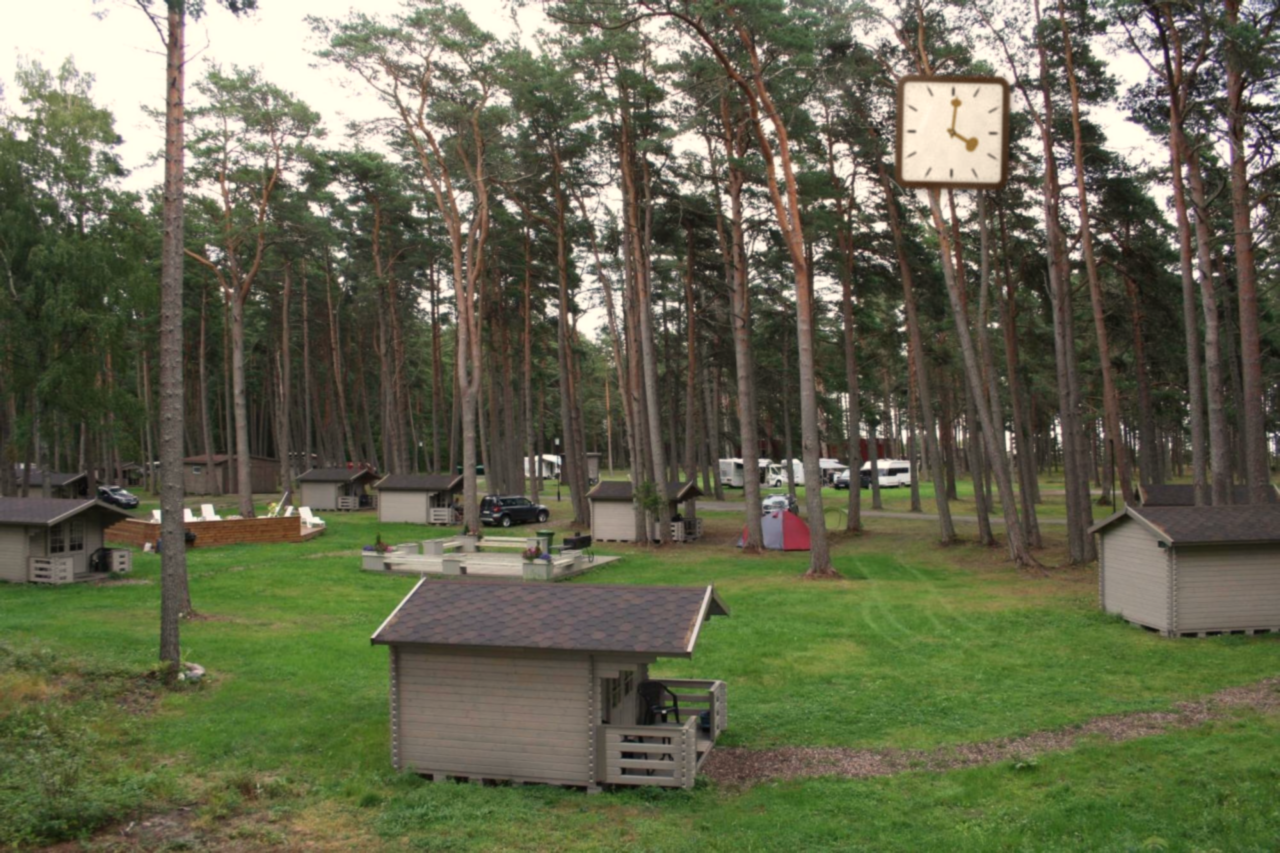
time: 4:01
